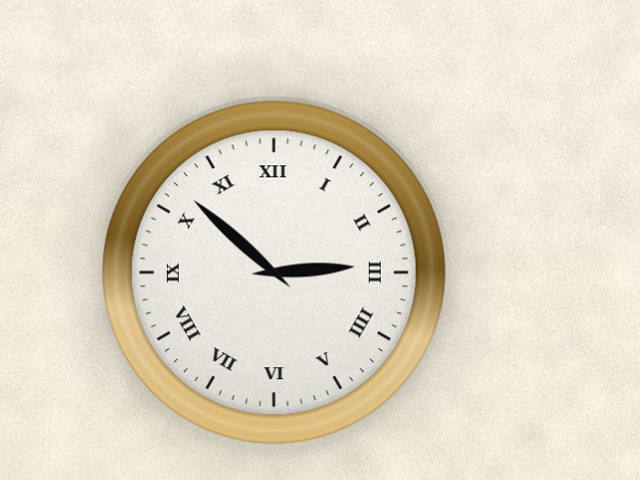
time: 2:52
